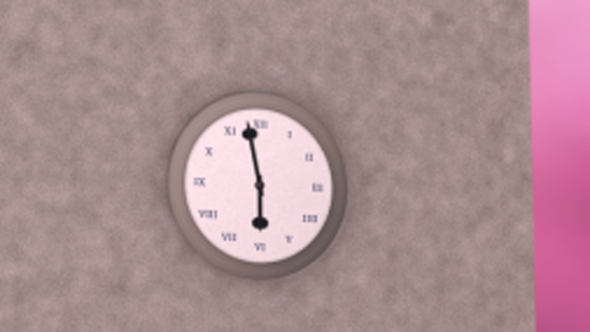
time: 5:58
